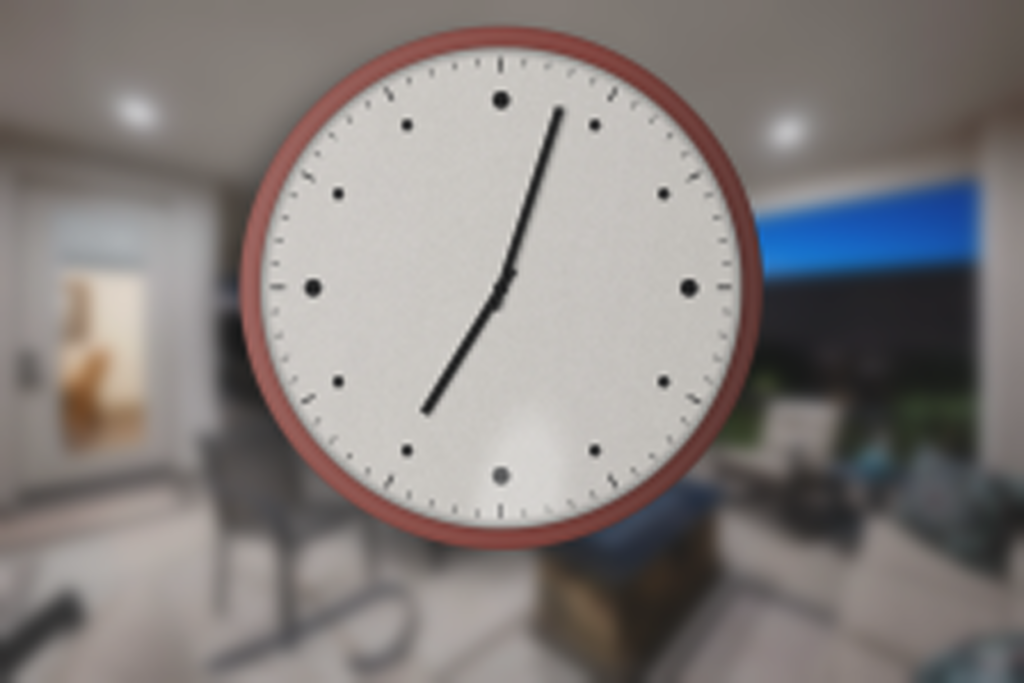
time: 7:03
